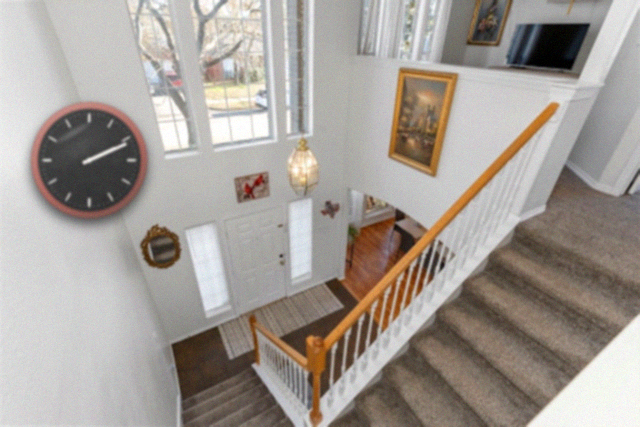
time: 2:11
